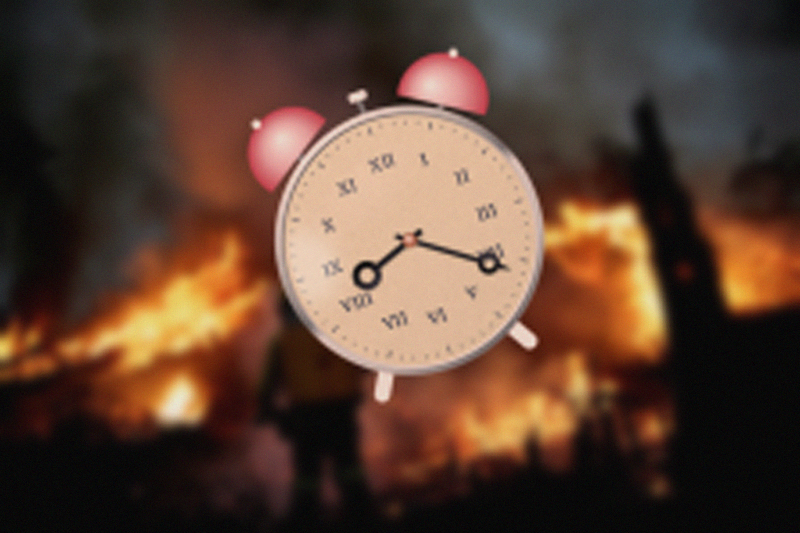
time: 8:21
